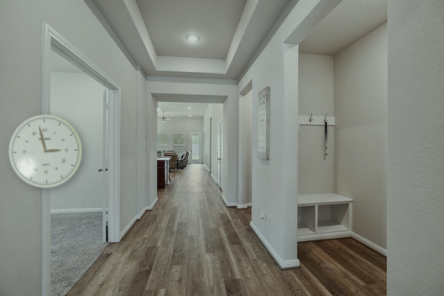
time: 2:58
